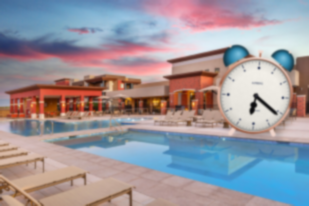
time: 6:21
